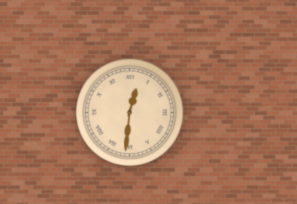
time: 12:31
